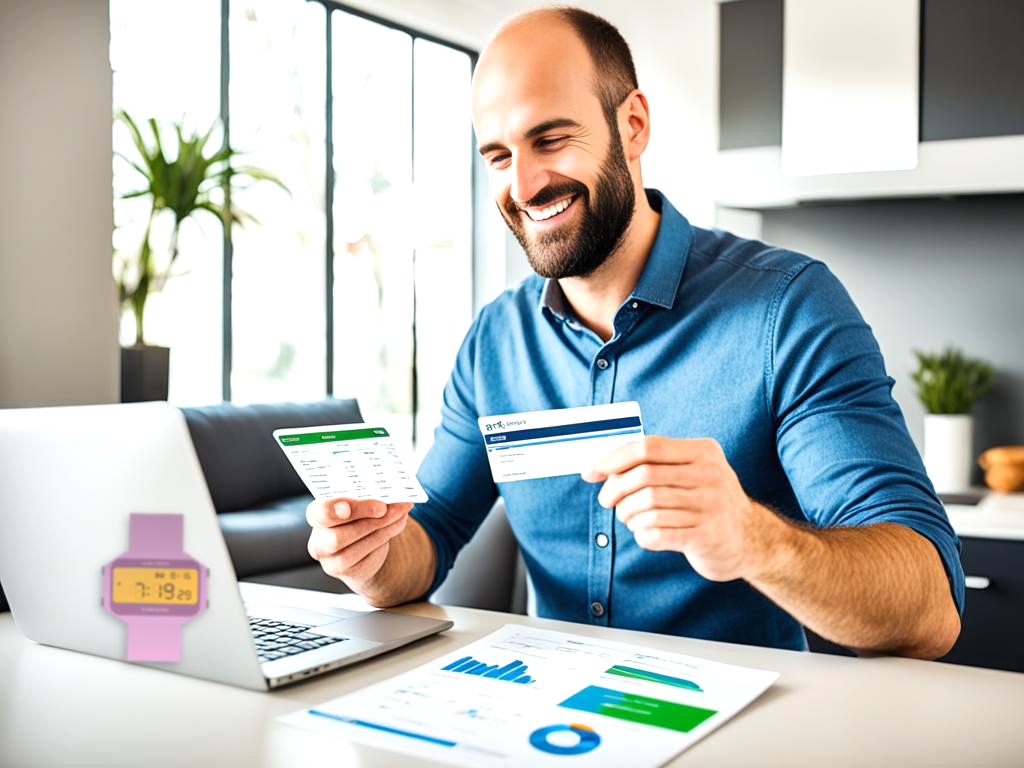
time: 7:19
